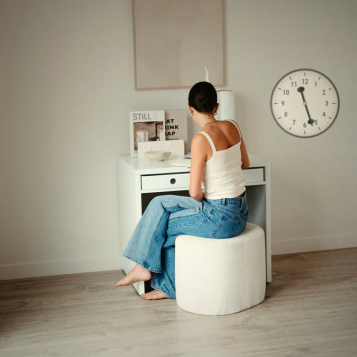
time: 11:27
